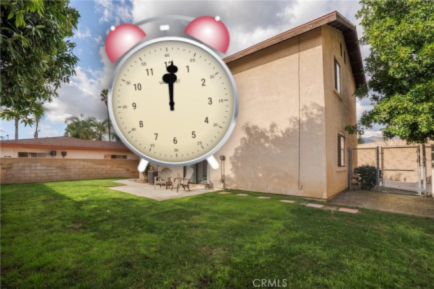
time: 12:01
